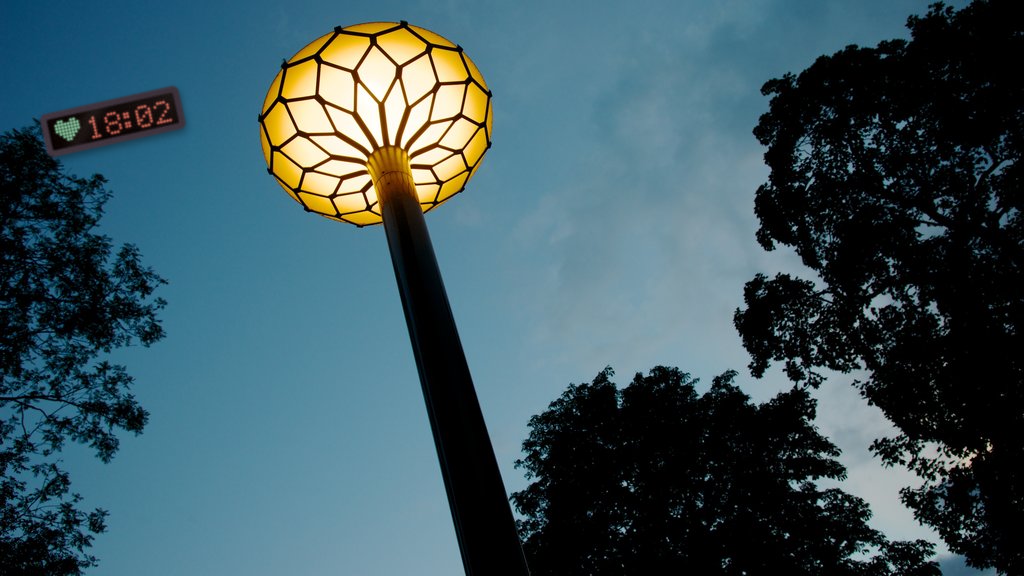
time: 18:02
